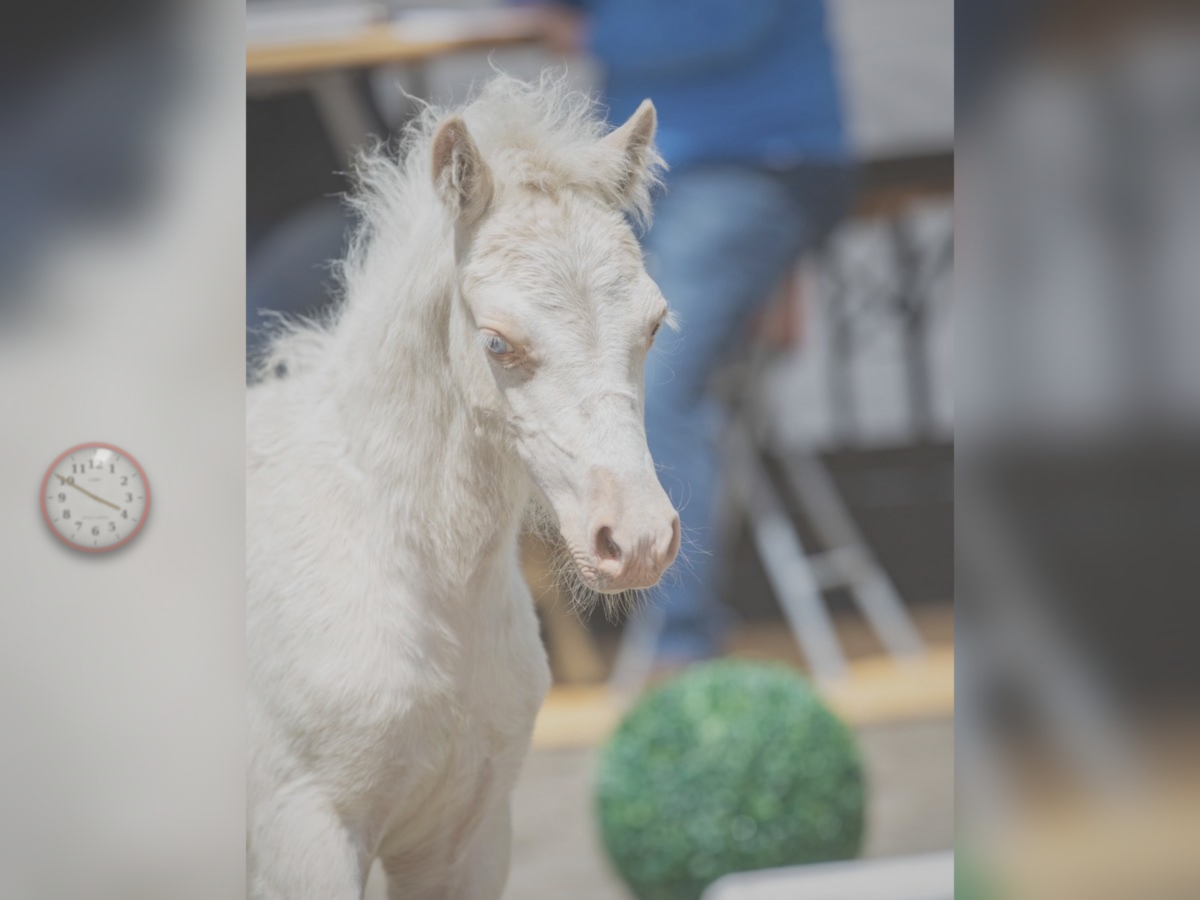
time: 3:50
